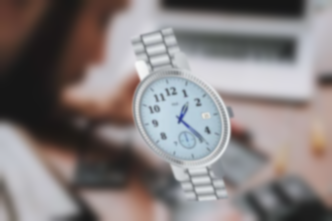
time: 1:24
